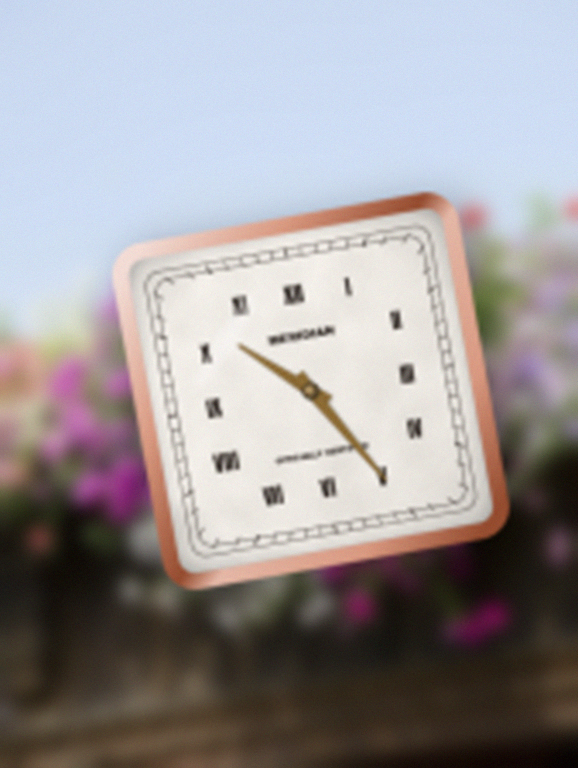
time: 10:25
